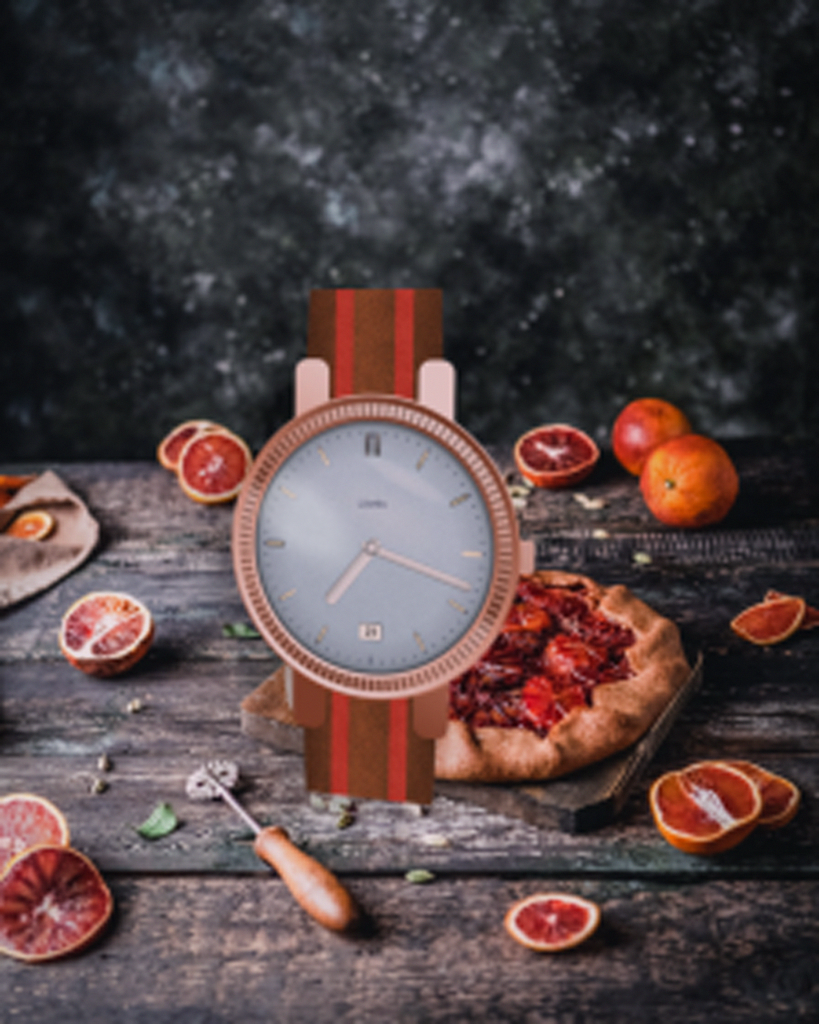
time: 7:18
